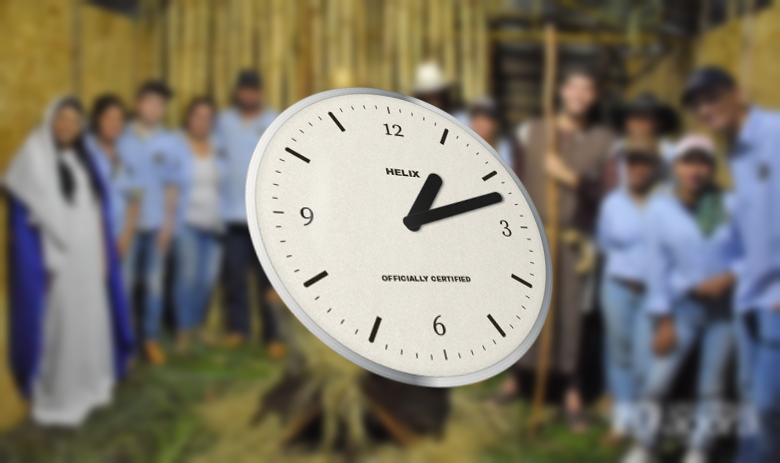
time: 1:12
